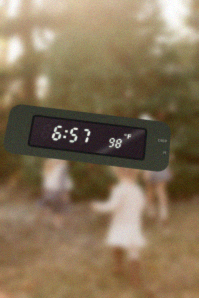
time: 6:57
